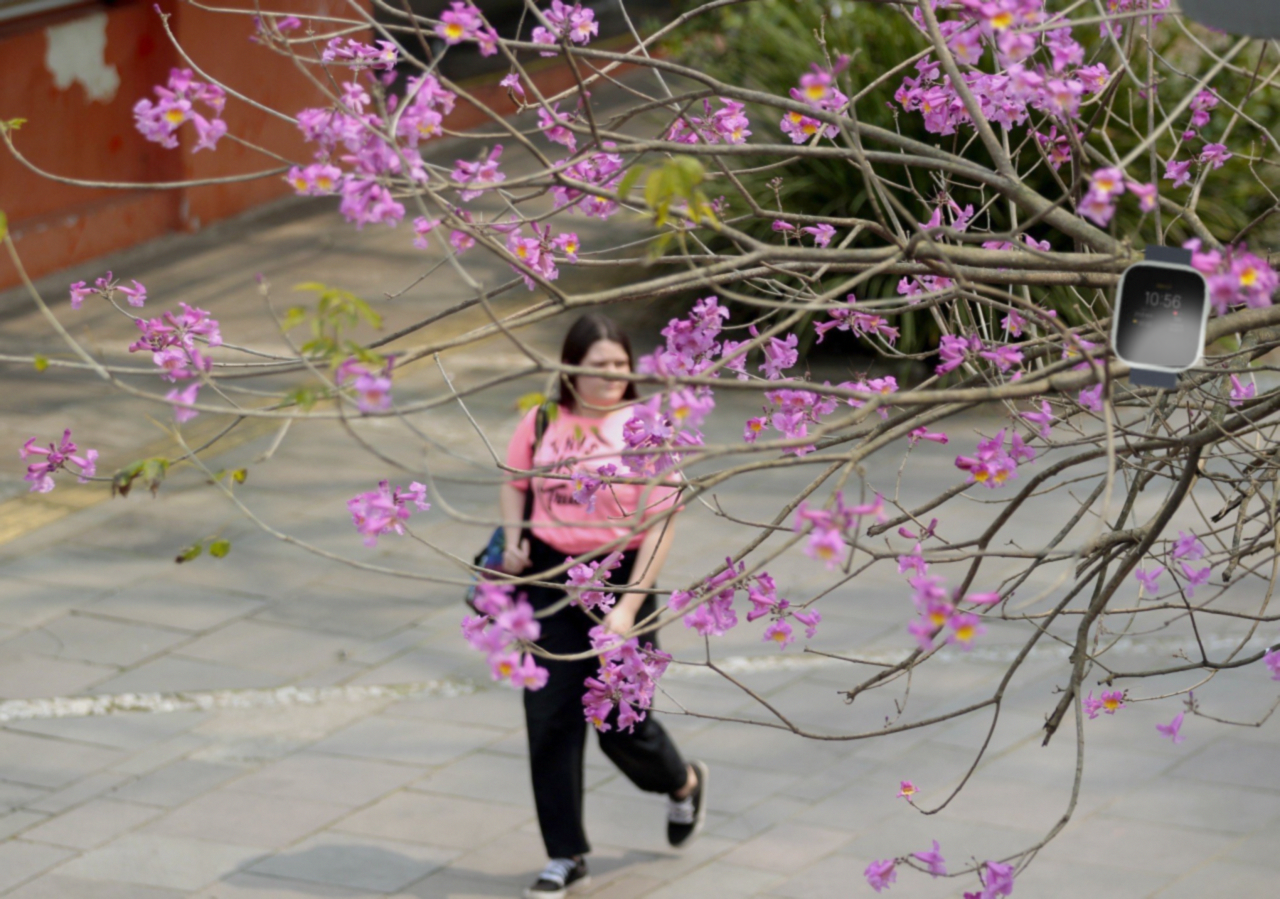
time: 10:56
